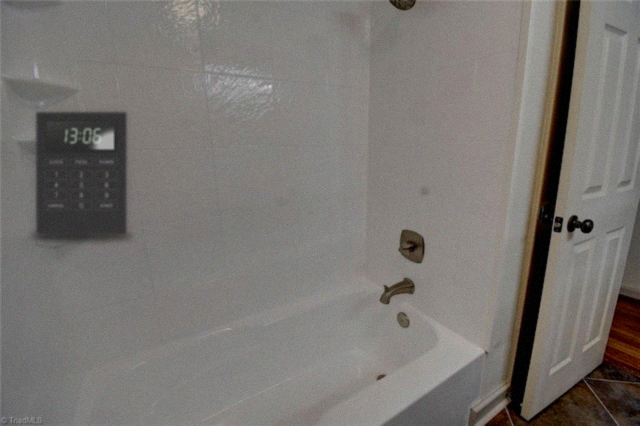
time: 13:06
